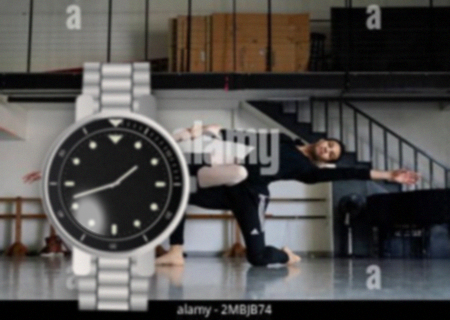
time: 1:42
